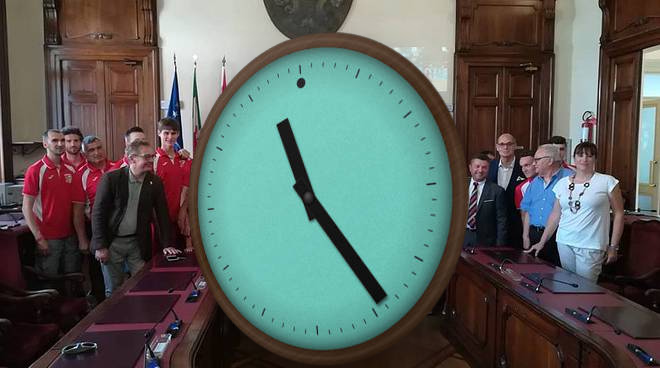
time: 11:24
